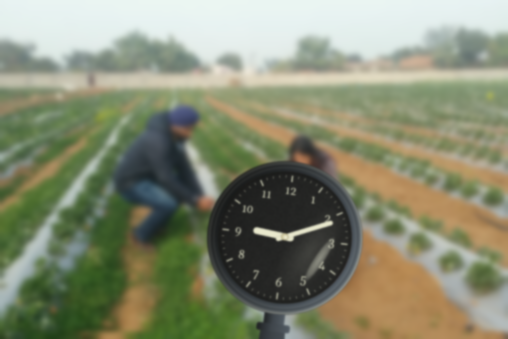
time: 9:11
